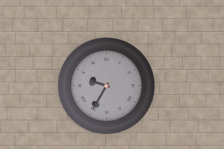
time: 9:35
